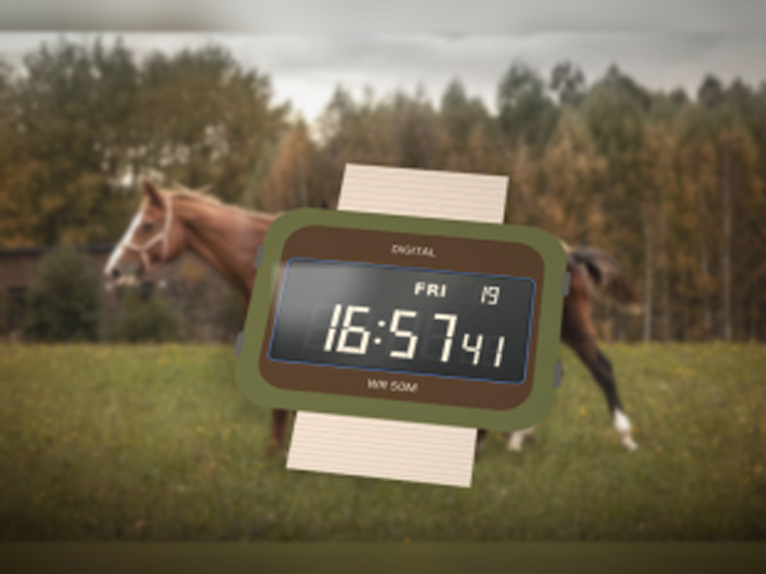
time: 16:57:41
